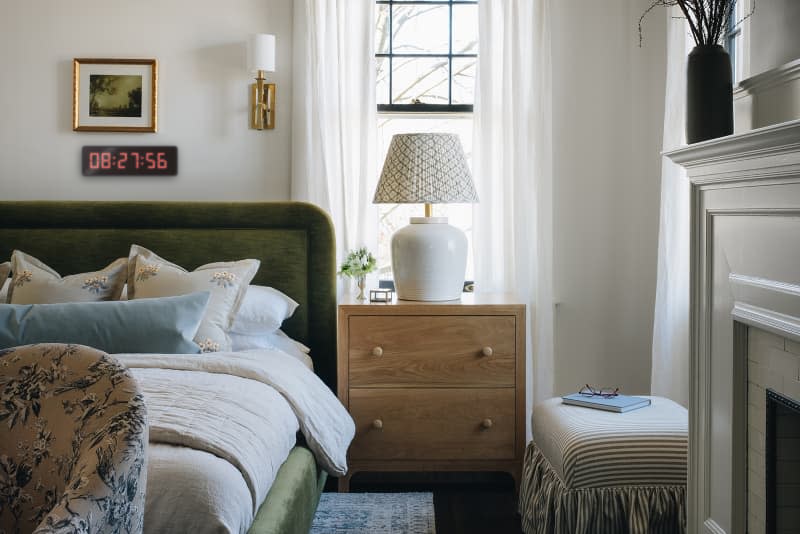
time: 8:27:56
